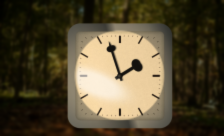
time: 1:57
